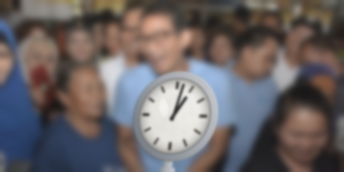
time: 1:02
